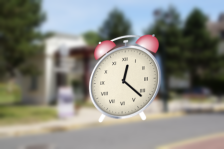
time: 12:22
